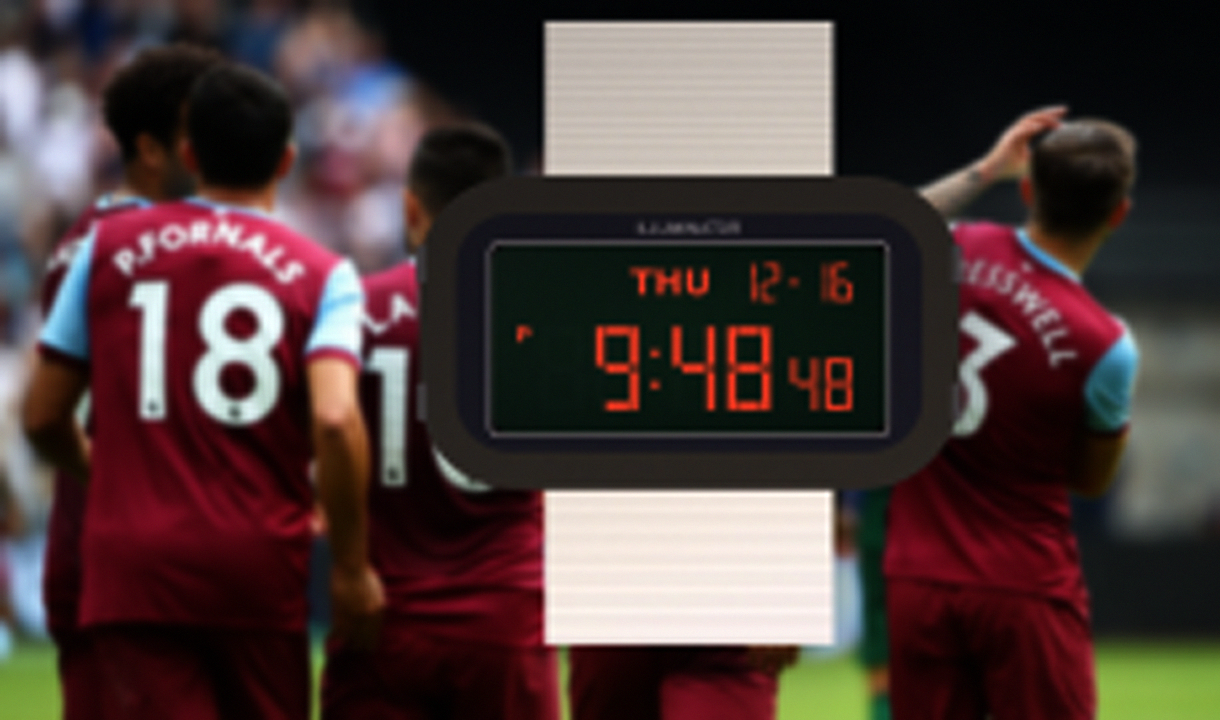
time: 9:48:48
